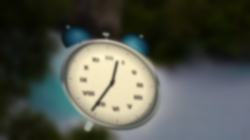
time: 12:36
